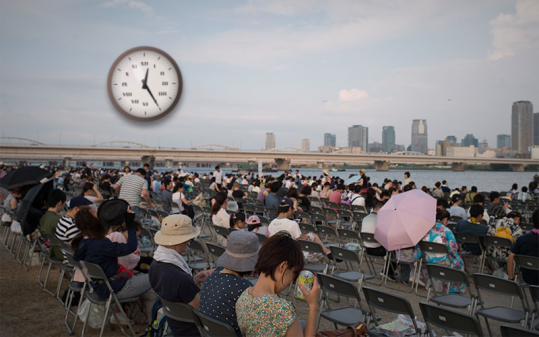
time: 12:25
